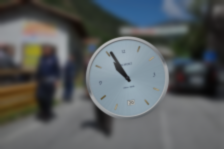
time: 10:56
